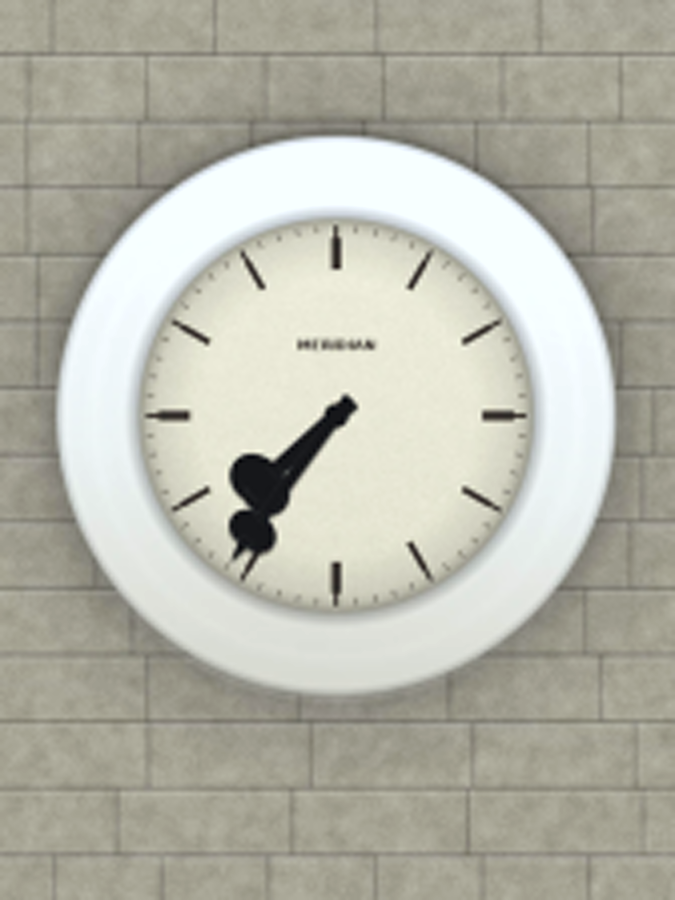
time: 7:36
